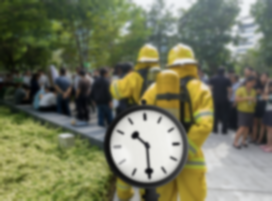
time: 10:30
